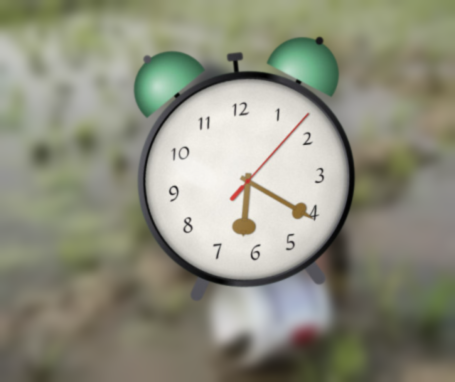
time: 6:21:08
